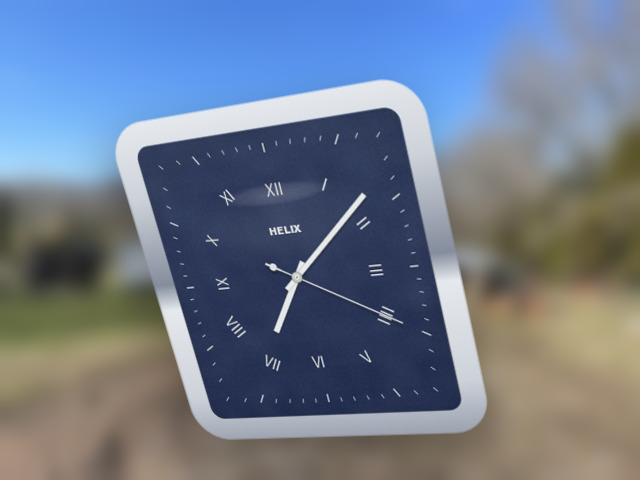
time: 7:08:20
